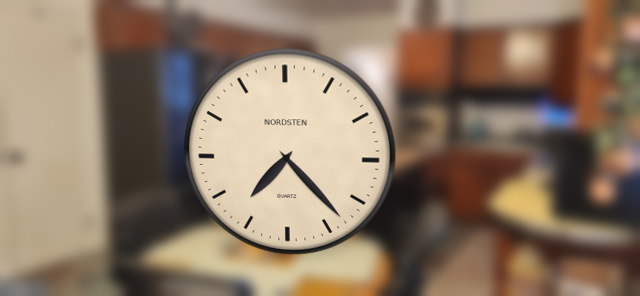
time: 7:23
